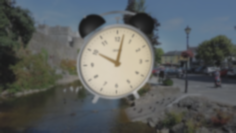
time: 10:02
